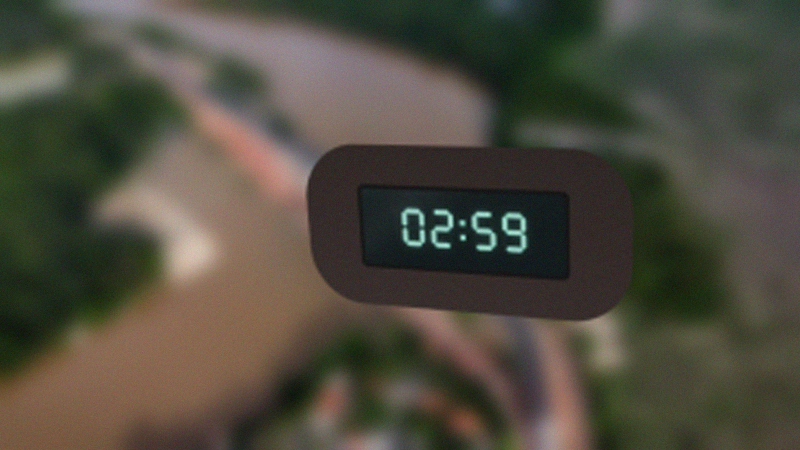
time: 2:59
